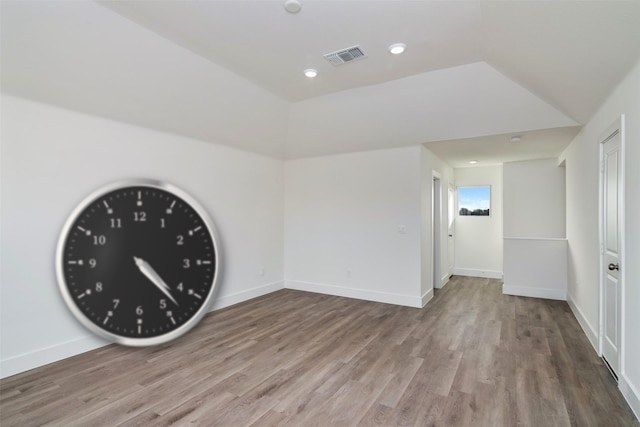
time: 4:23
